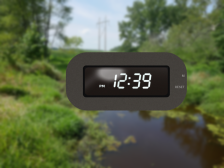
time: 12:39
